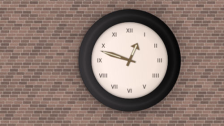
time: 12:48
